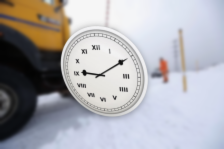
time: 9:10
